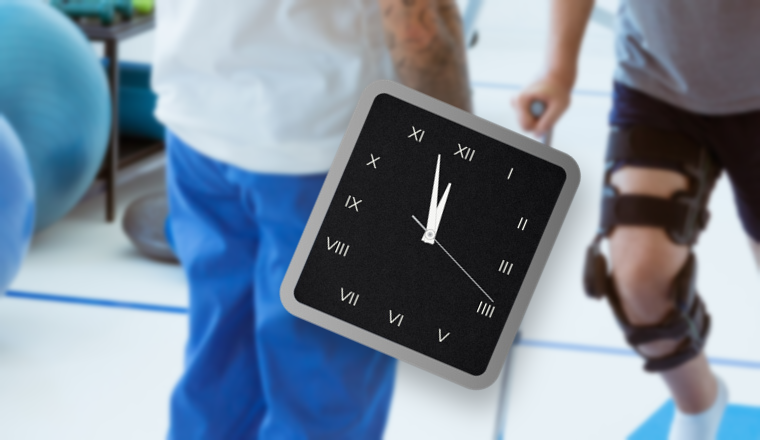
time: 11:57:19
